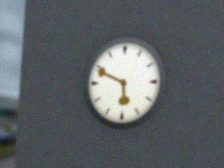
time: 5:49
